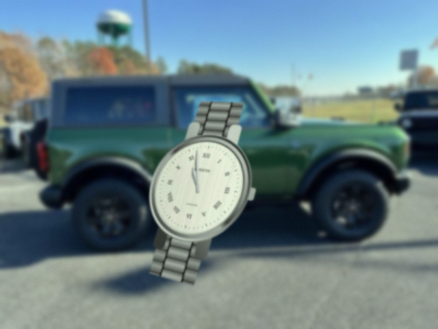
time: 10:57
